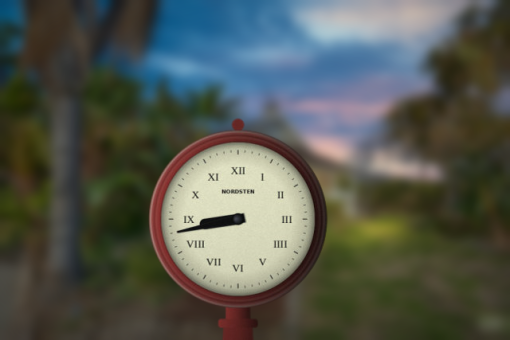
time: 8:43
